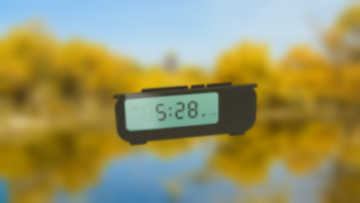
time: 5:28
